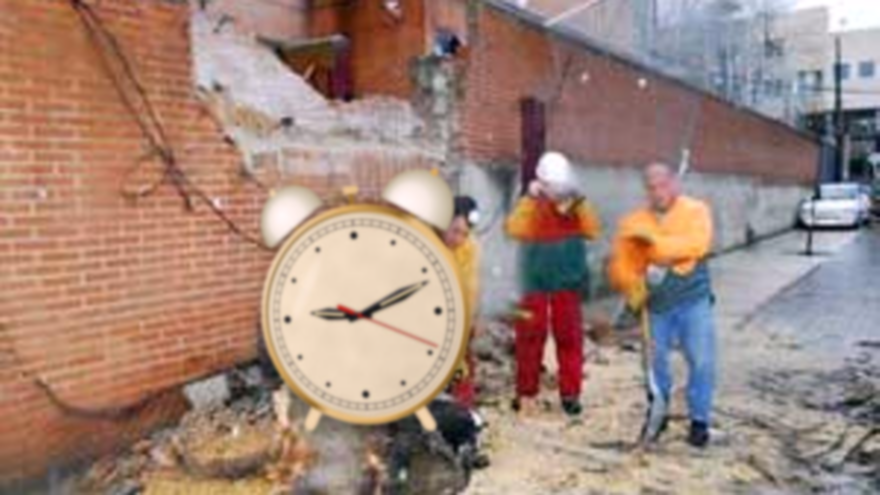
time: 9:11:19
